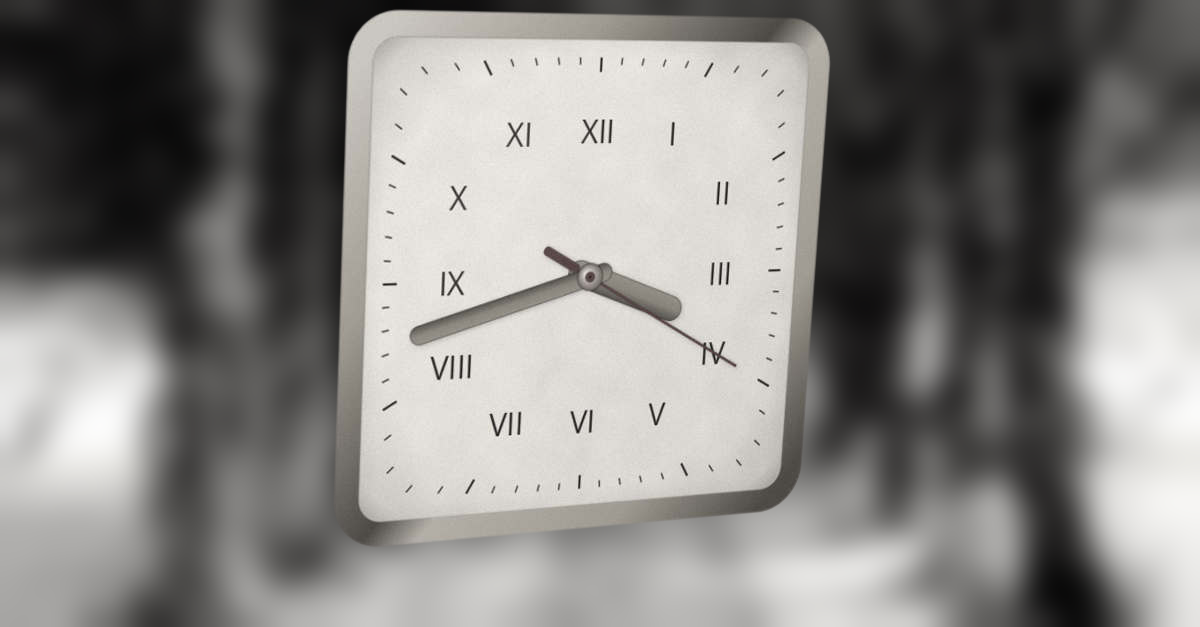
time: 3:42:20
